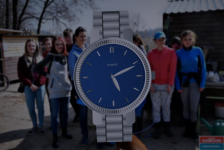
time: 5:11
